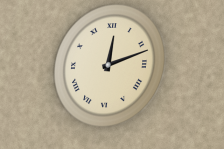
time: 12:12
